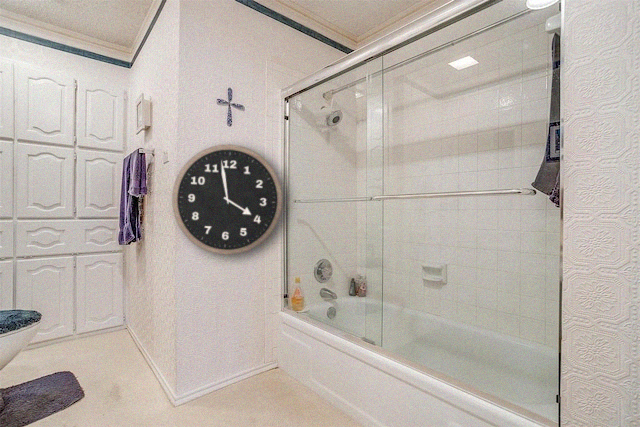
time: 3:58
